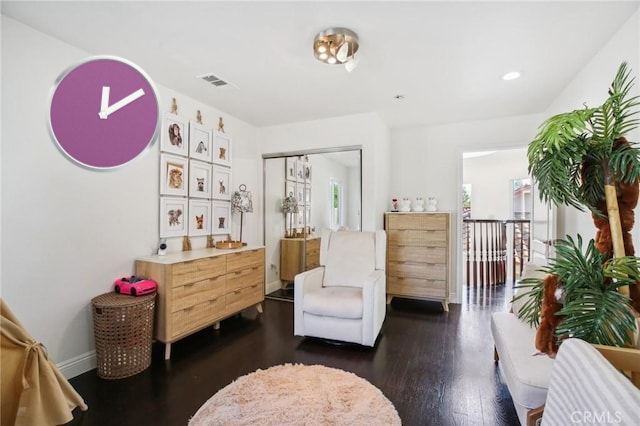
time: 12:10
